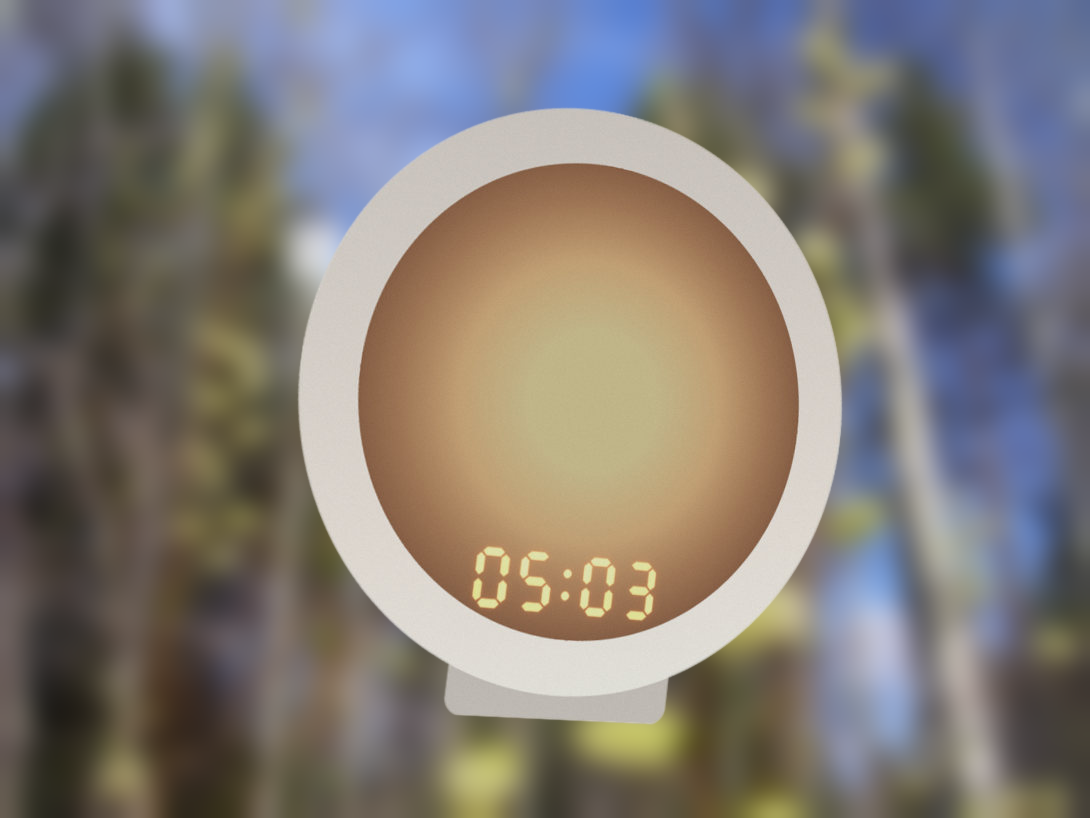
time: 5:03
